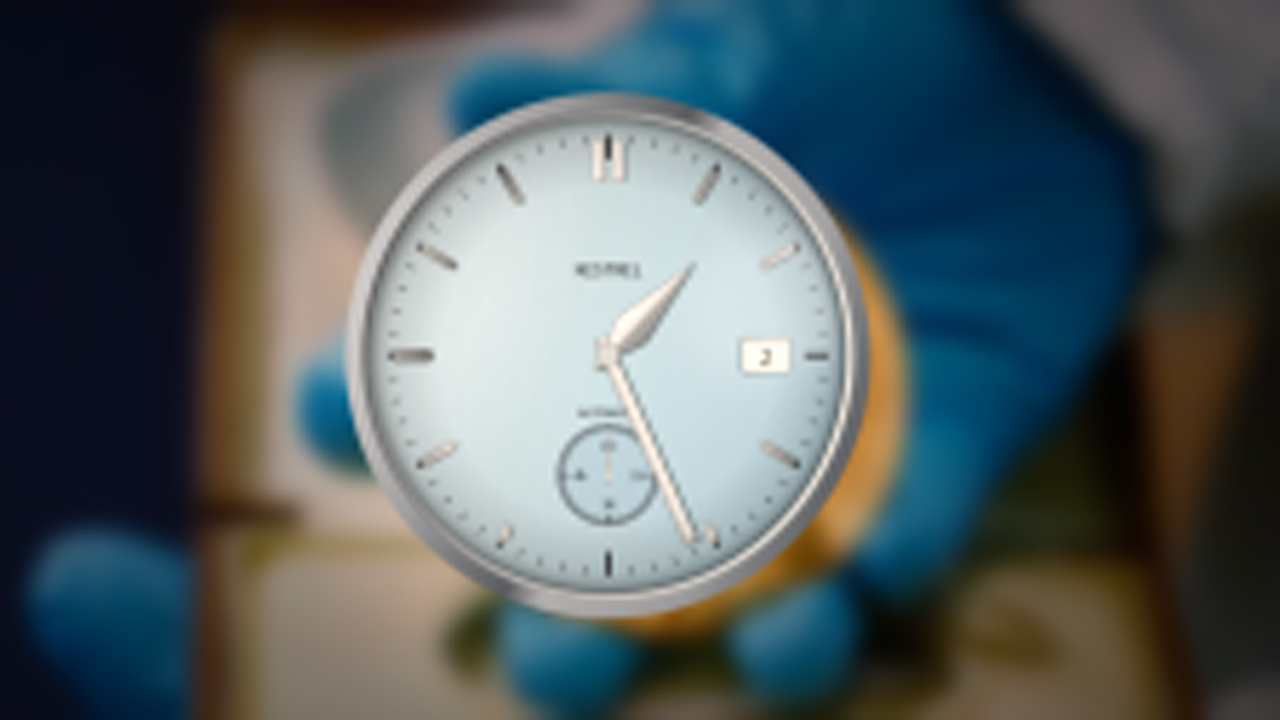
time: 1:26
